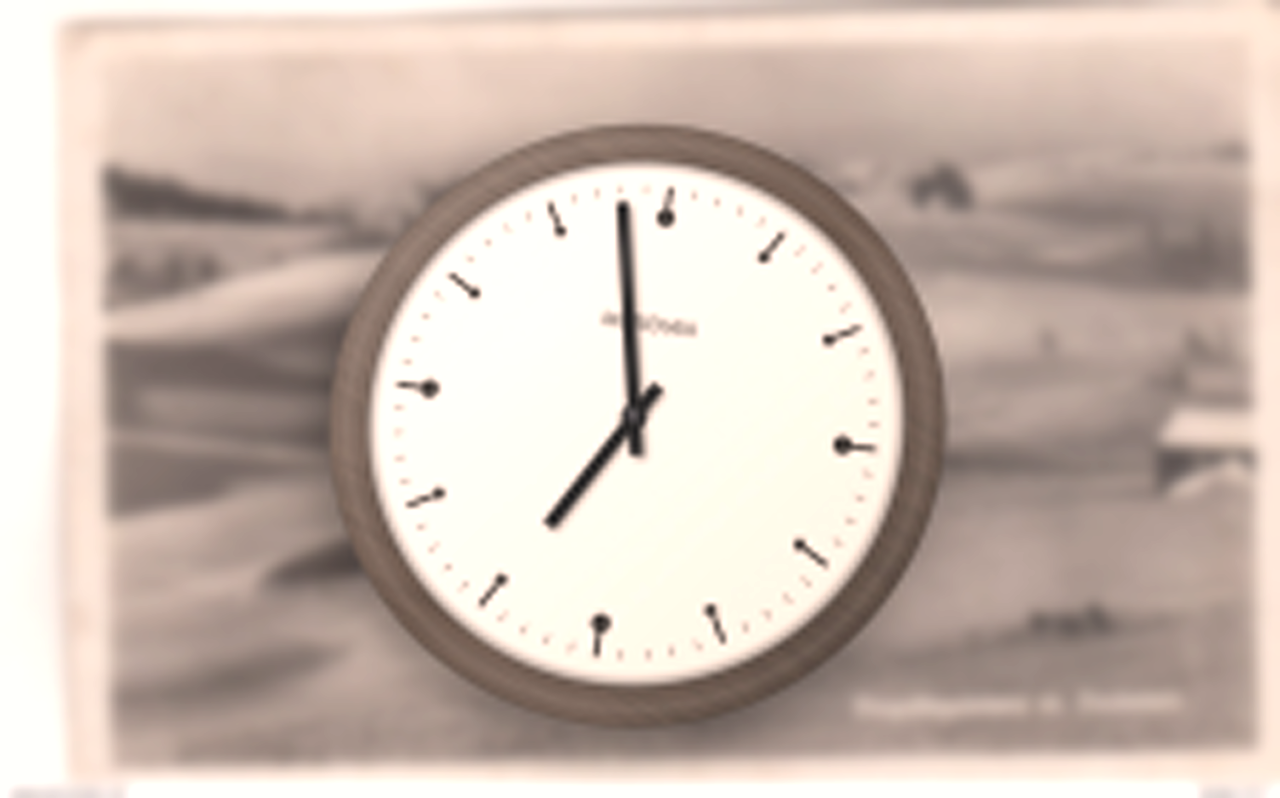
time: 6:58
